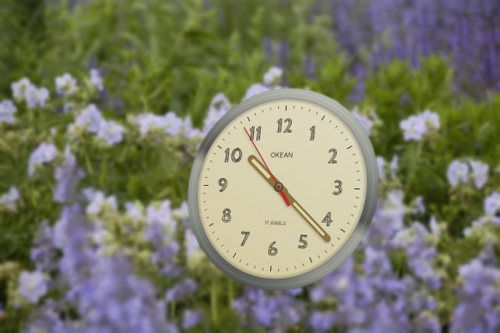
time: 10:21:54
